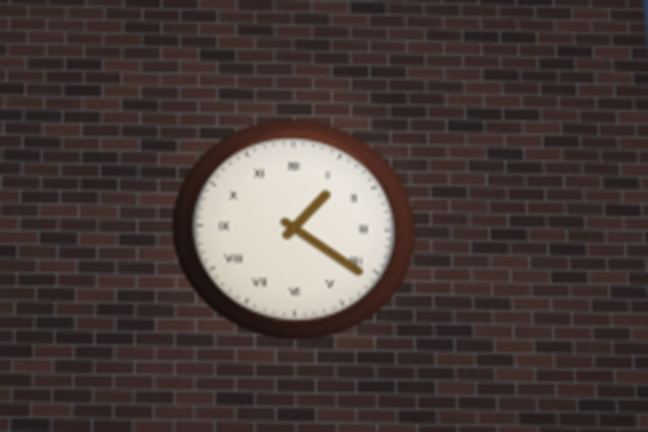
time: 1:21
